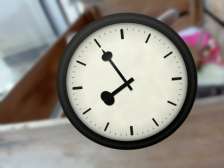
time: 7:55
